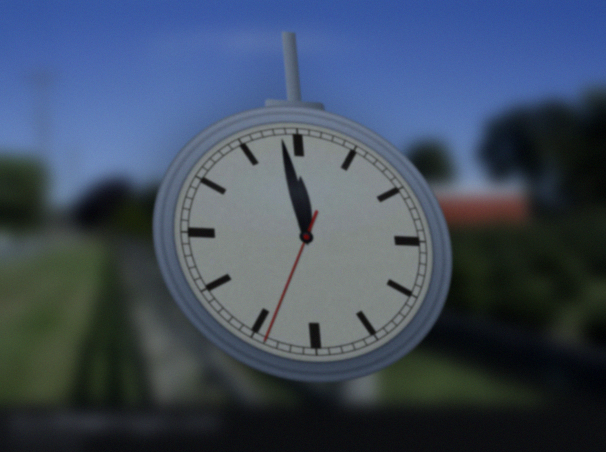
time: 11:58:34
